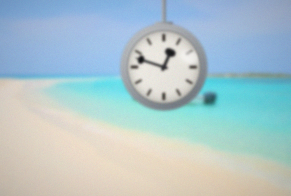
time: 12:48
